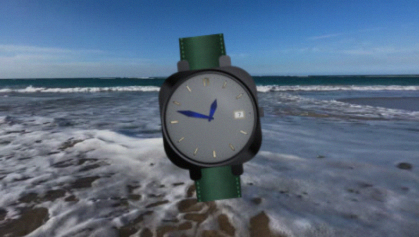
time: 12:48
